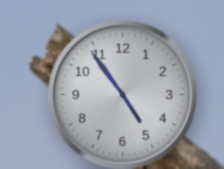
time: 4:54
